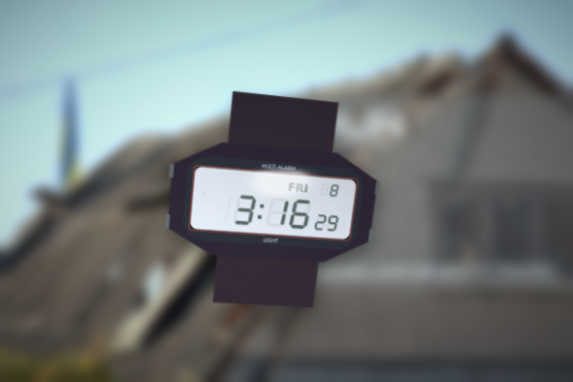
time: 3:16:29
